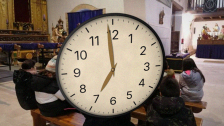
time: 6:59
